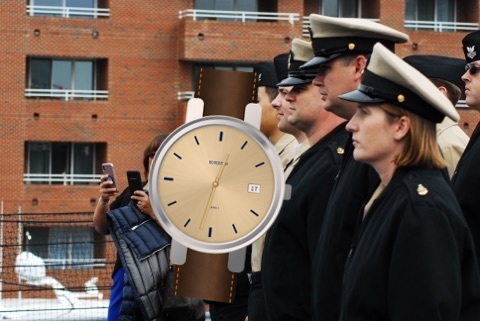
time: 12:32
